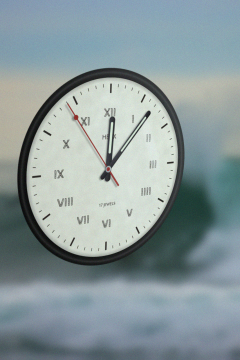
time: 12:06:54
